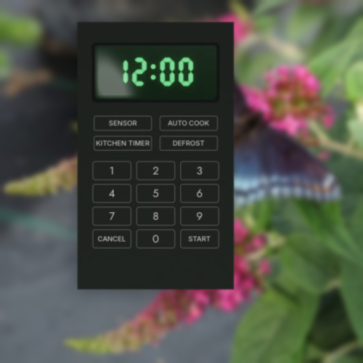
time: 12:00
